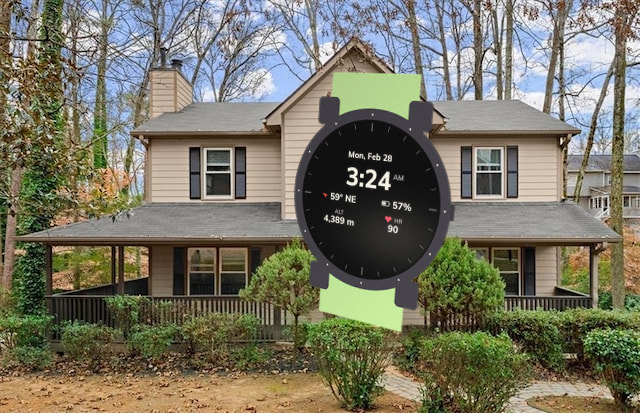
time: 3:24
